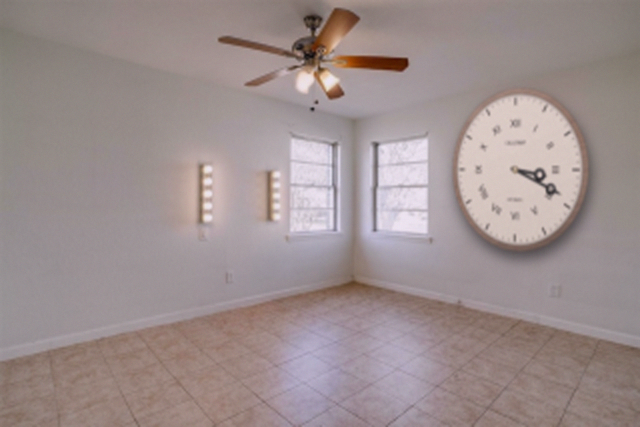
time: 3:19
